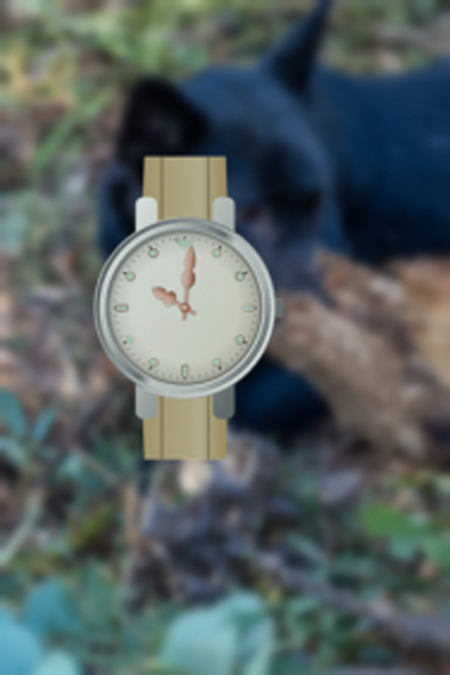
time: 10:01
